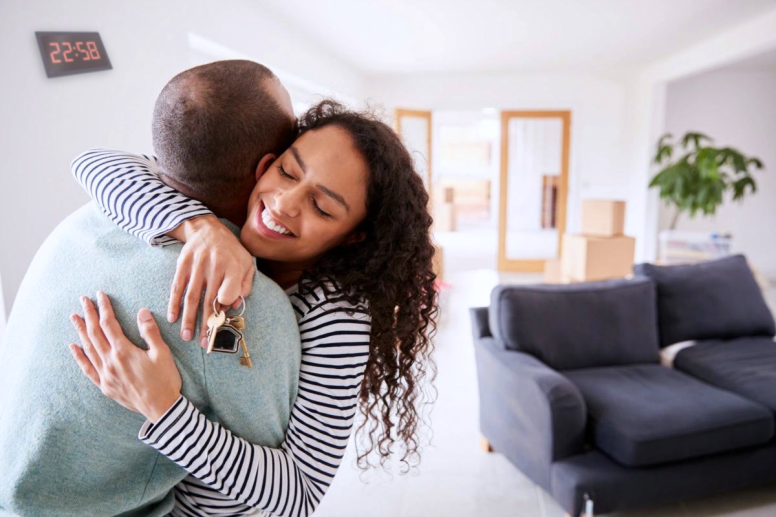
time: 22:58
